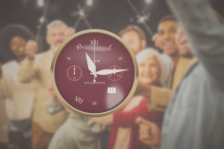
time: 11:14
